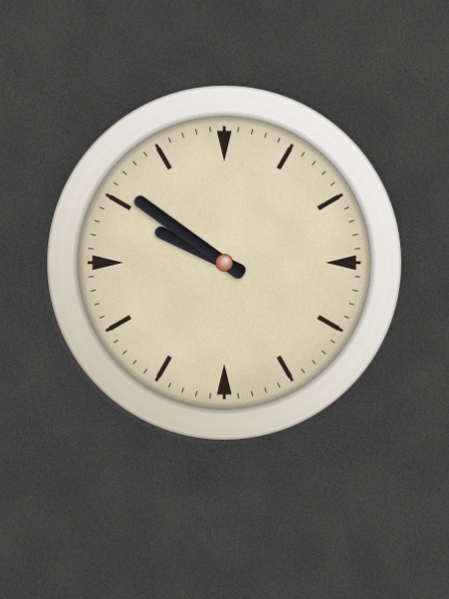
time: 9:51
